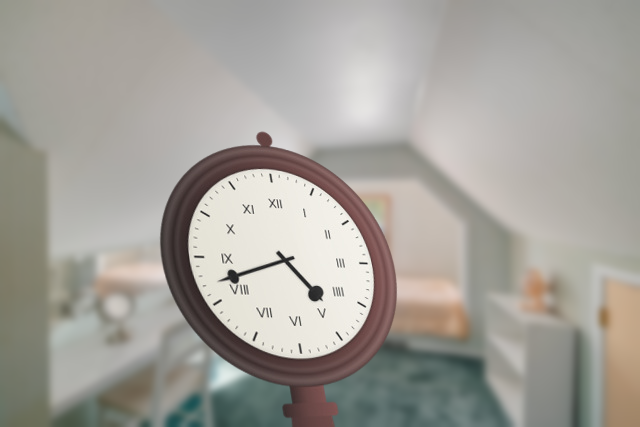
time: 4:42
